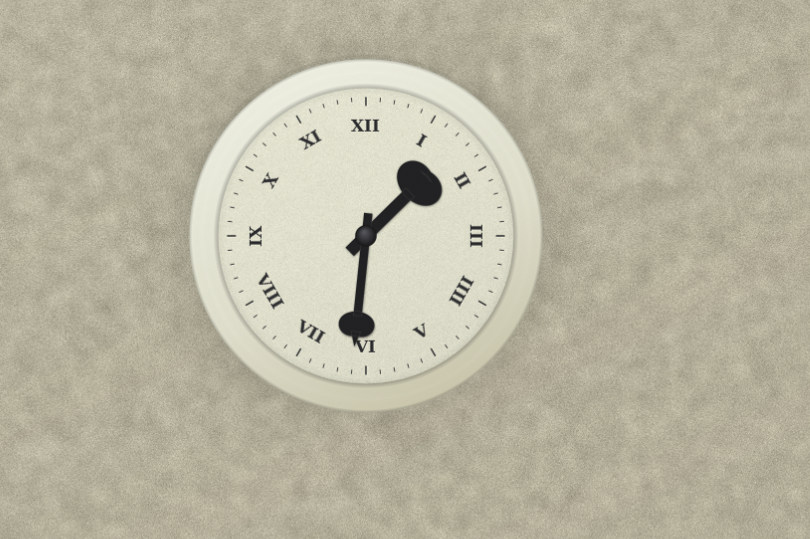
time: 1:31
